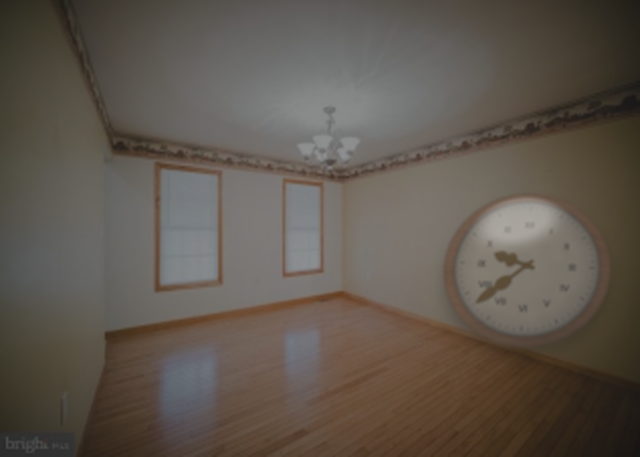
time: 9:38
